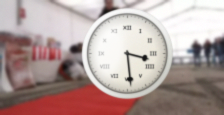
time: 3:29
